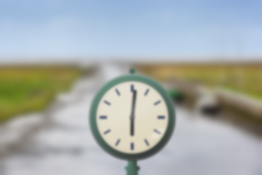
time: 6:01
